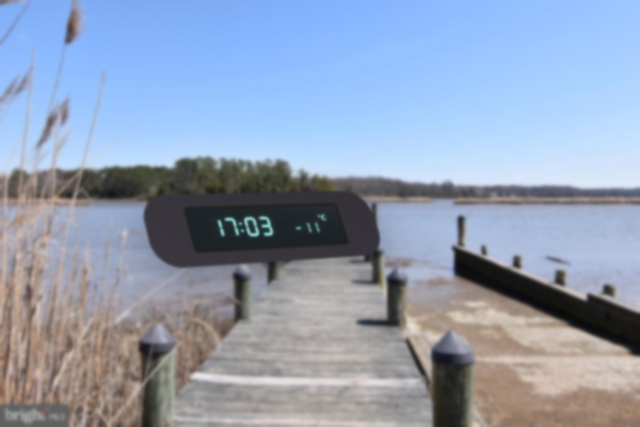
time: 17:03
